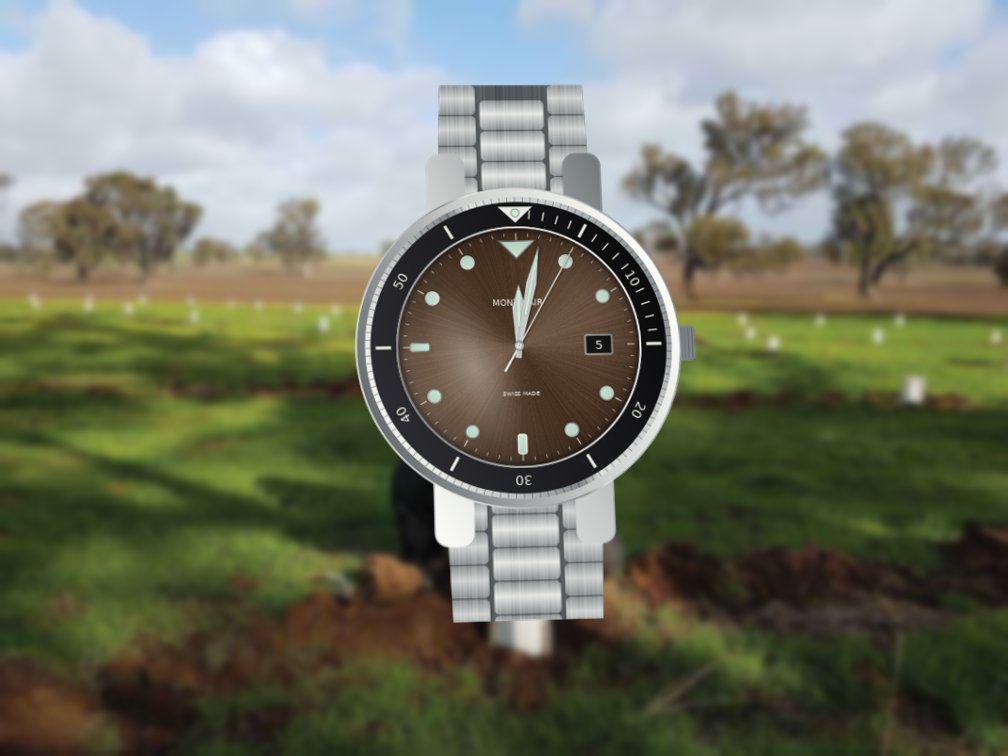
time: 12:02:05
